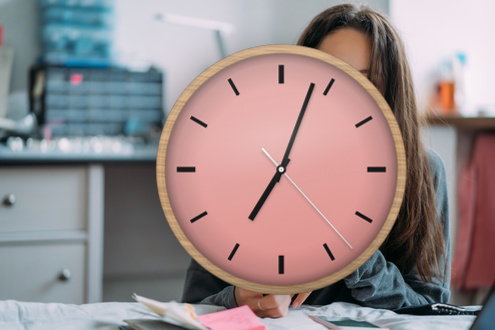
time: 7:03:23
